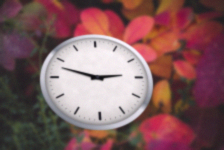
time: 2:48
